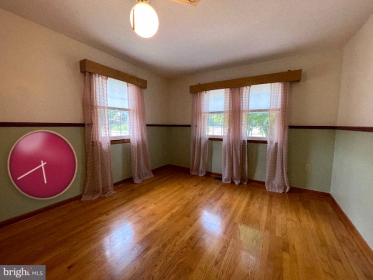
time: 5:40
